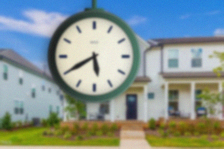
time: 5:40
